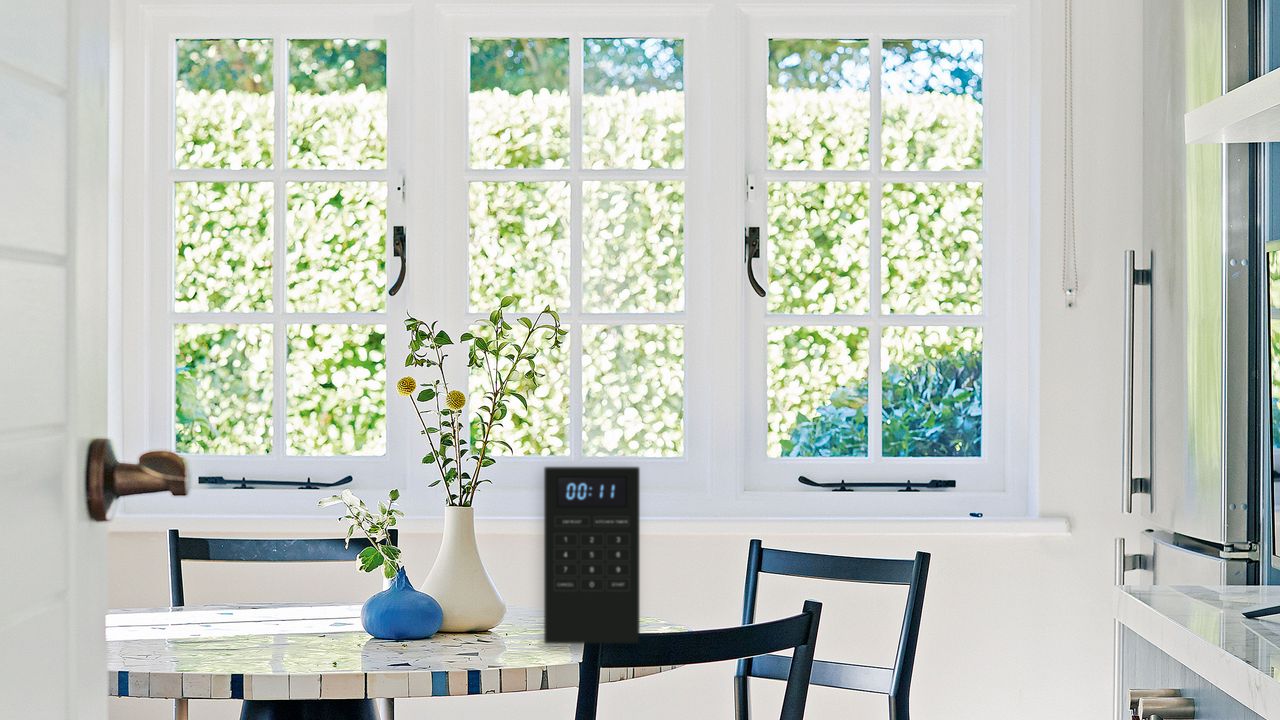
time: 0:11
